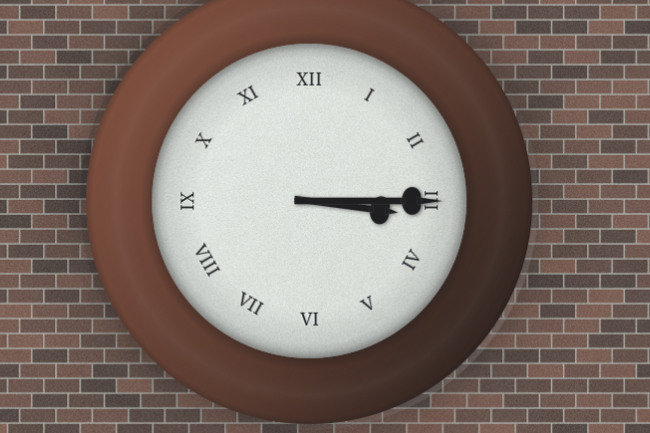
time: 3:15
